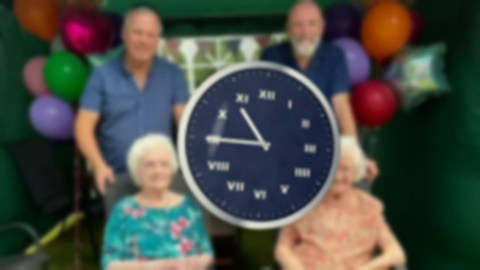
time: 10:45
